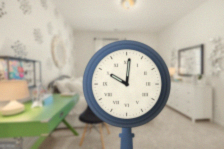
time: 10:01
